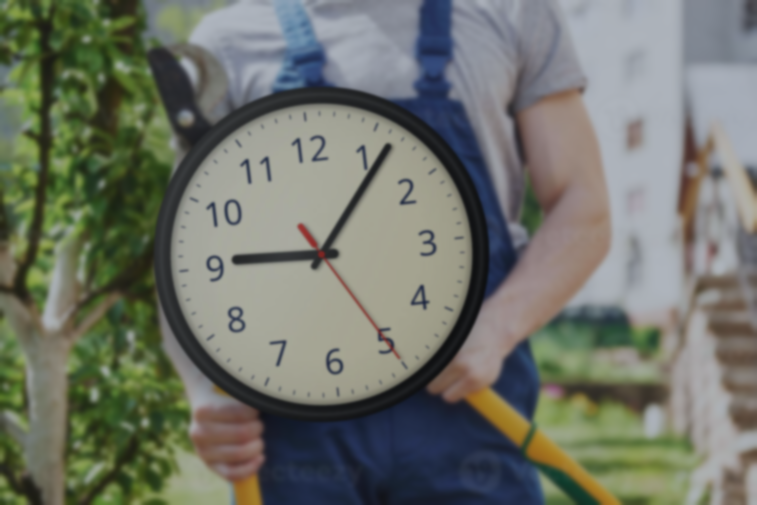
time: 9:06:25
